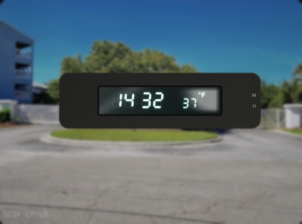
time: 14:32
